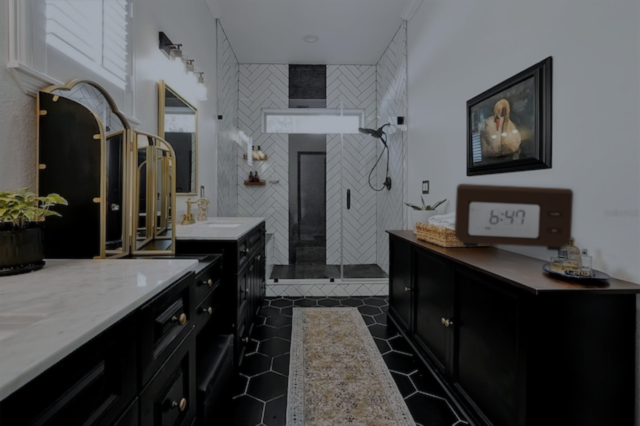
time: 6:47
